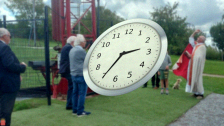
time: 2:35
